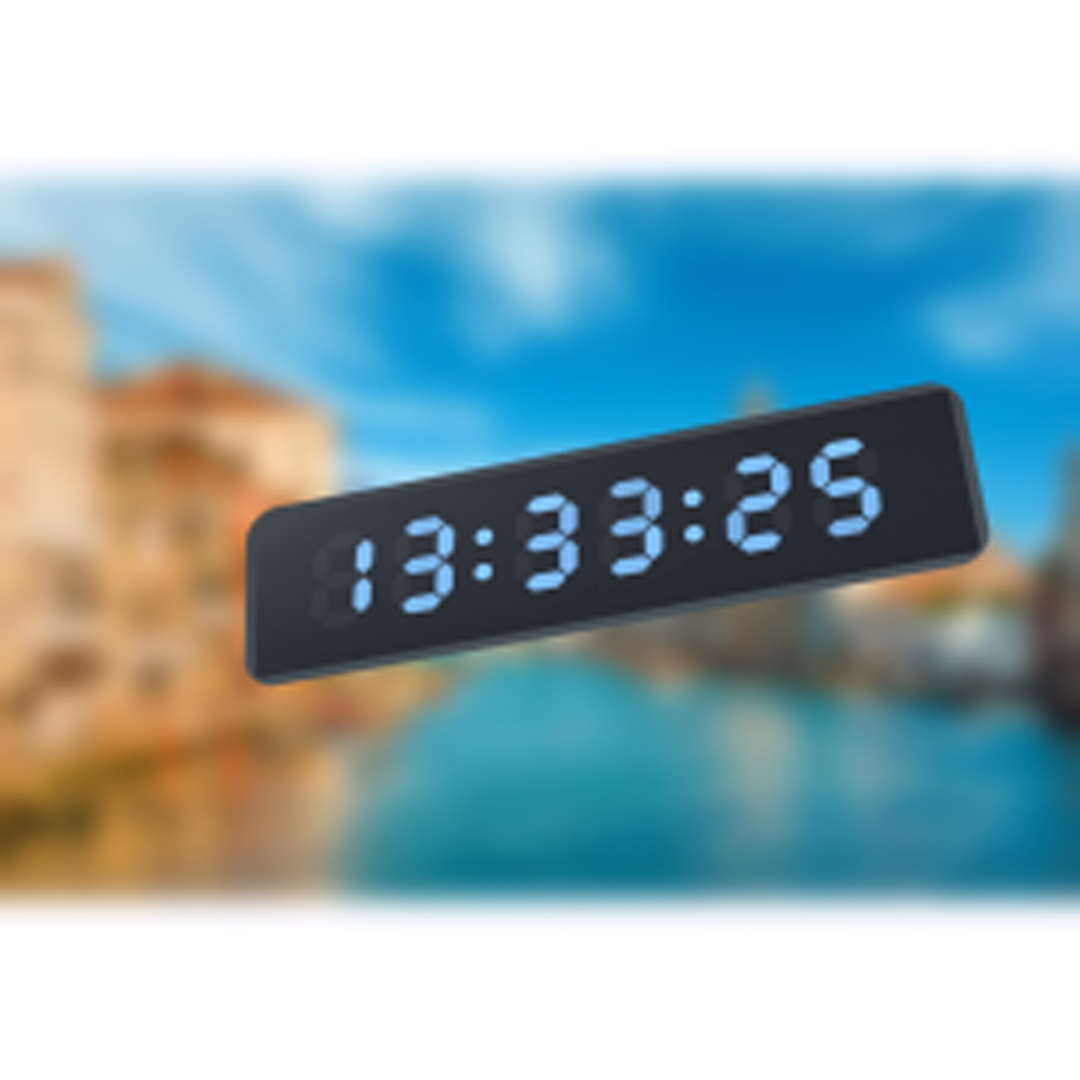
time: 13:33:25
